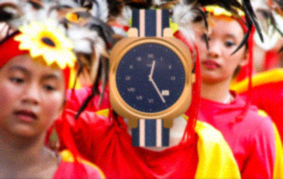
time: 12:25
